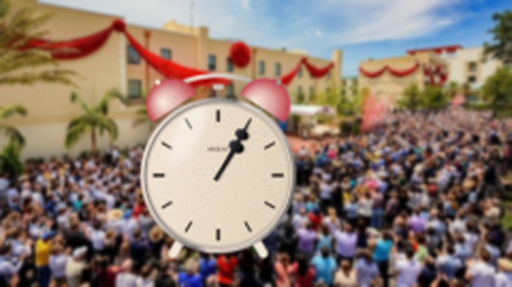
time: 1:05
